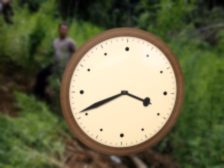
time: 3:41
